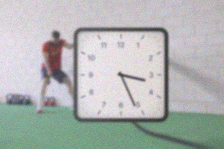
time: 3:26
